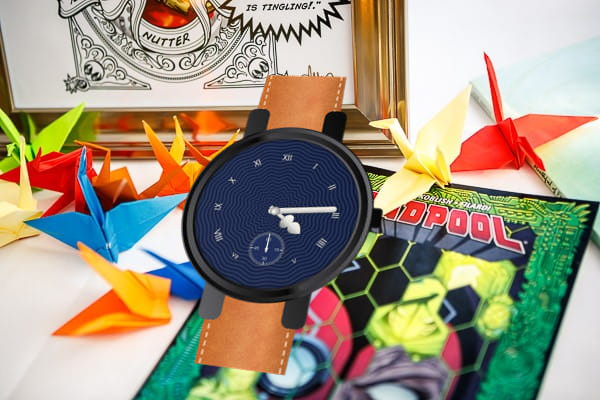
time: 4:14
